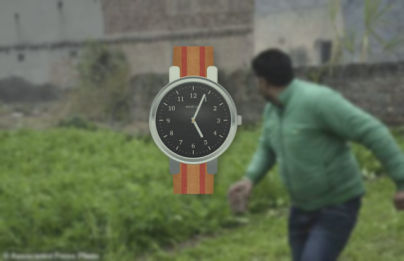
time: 5:04
